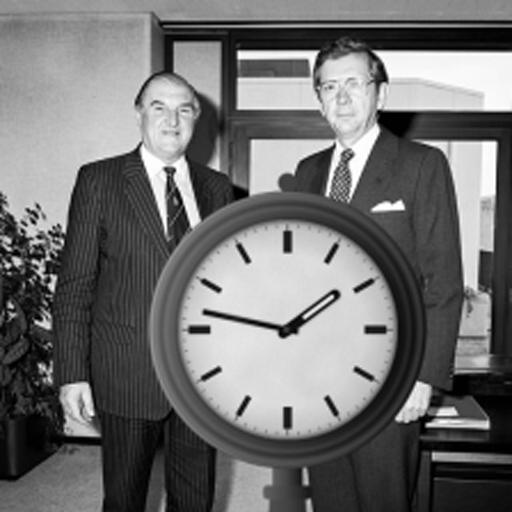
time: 1:47
